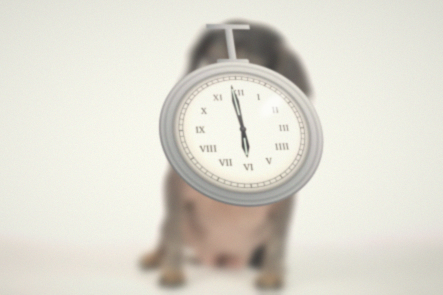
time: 5:59
